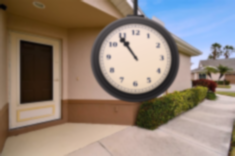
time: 10:54
